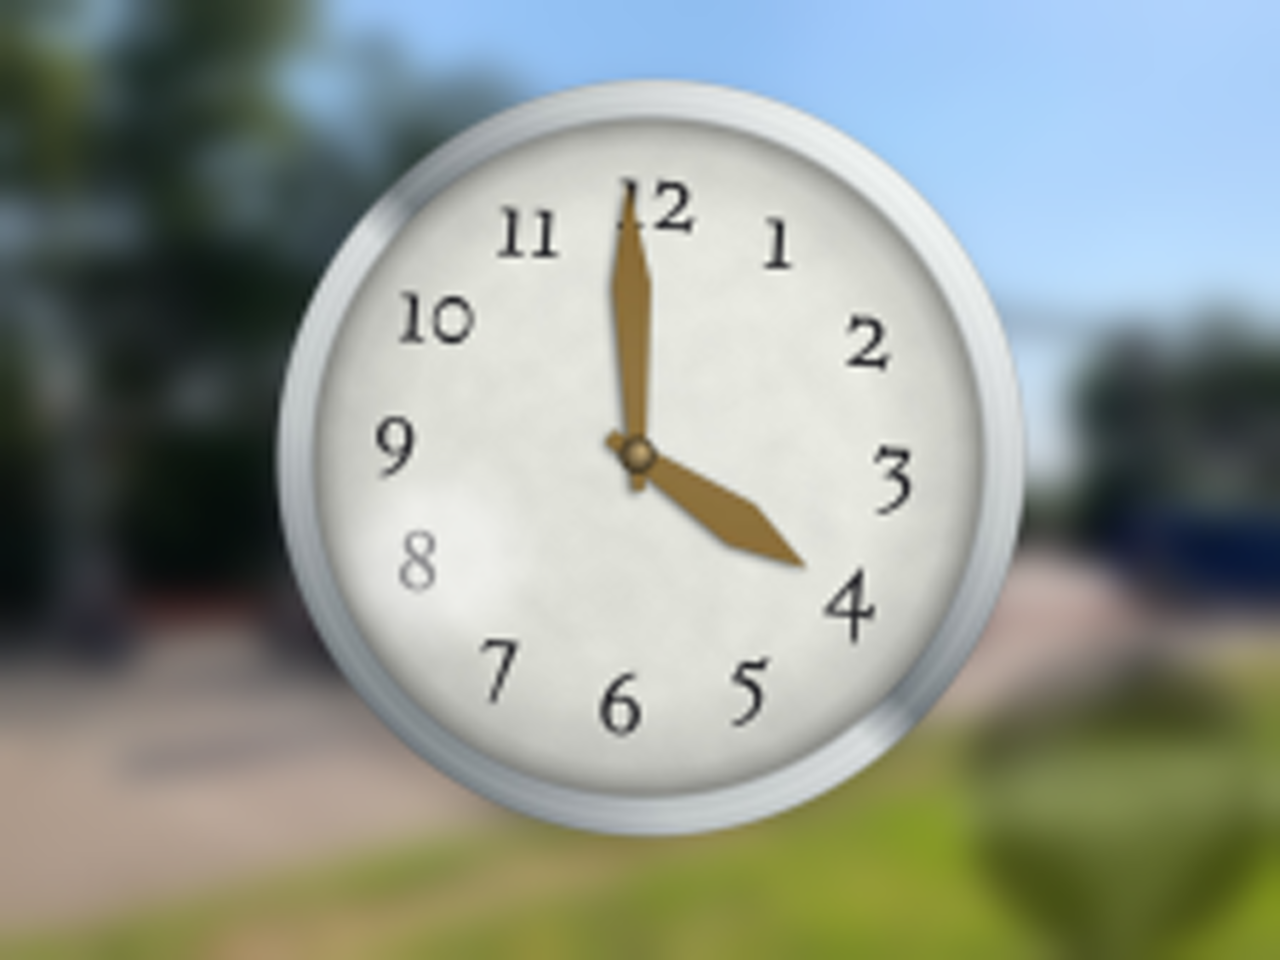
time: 3:59
